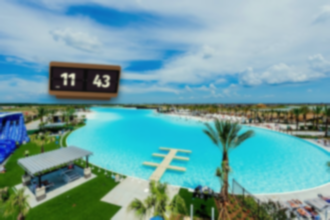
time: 11:43
